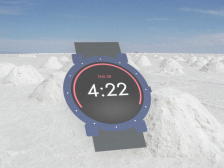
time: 4:22
